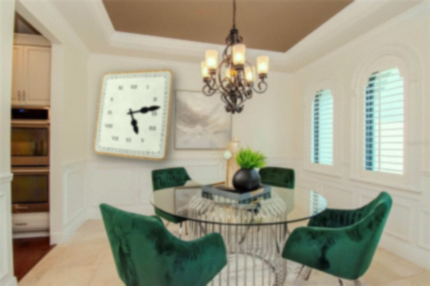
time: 5:13
